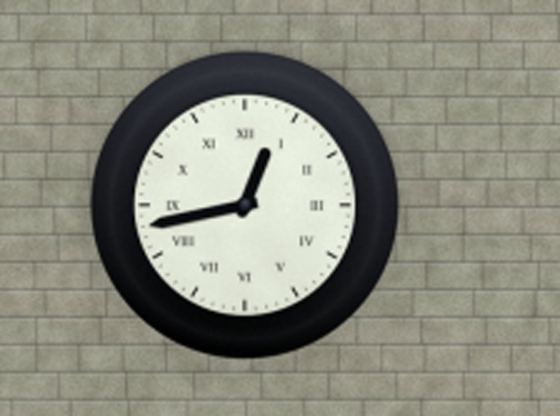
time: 12:43
